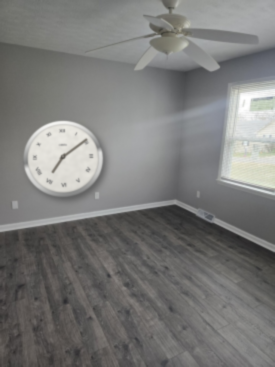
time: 7:09
